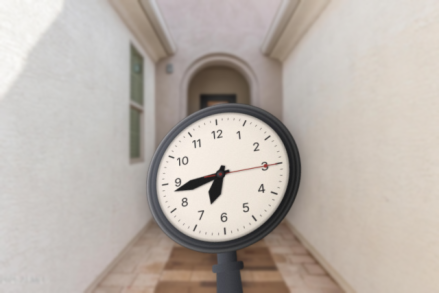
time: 6:43:15
